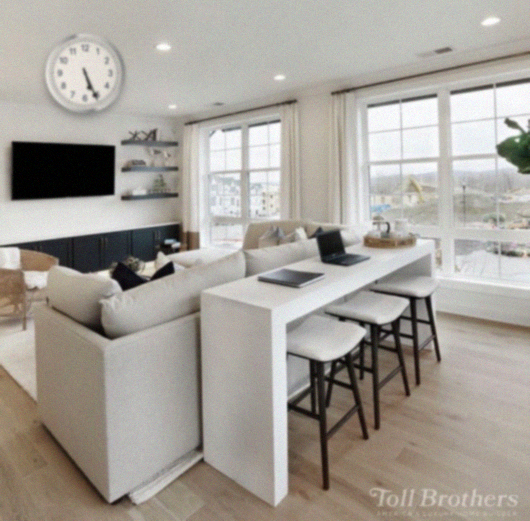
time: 5:26
